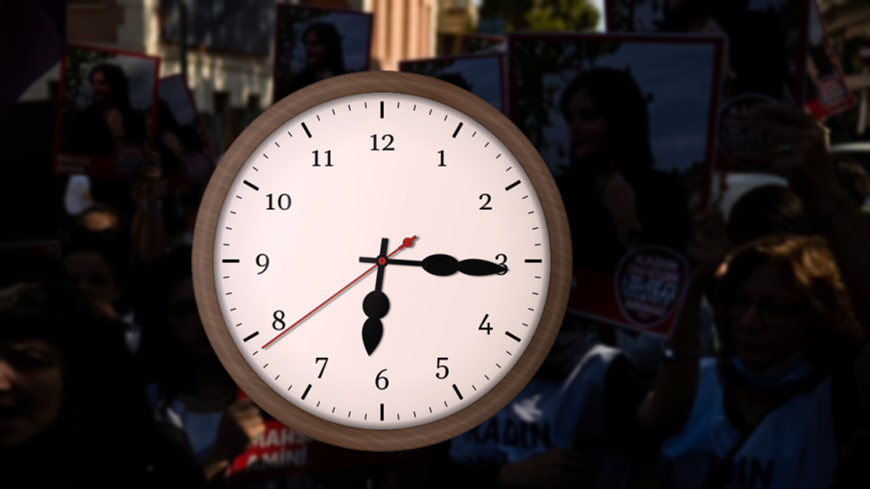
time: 6:15:39
